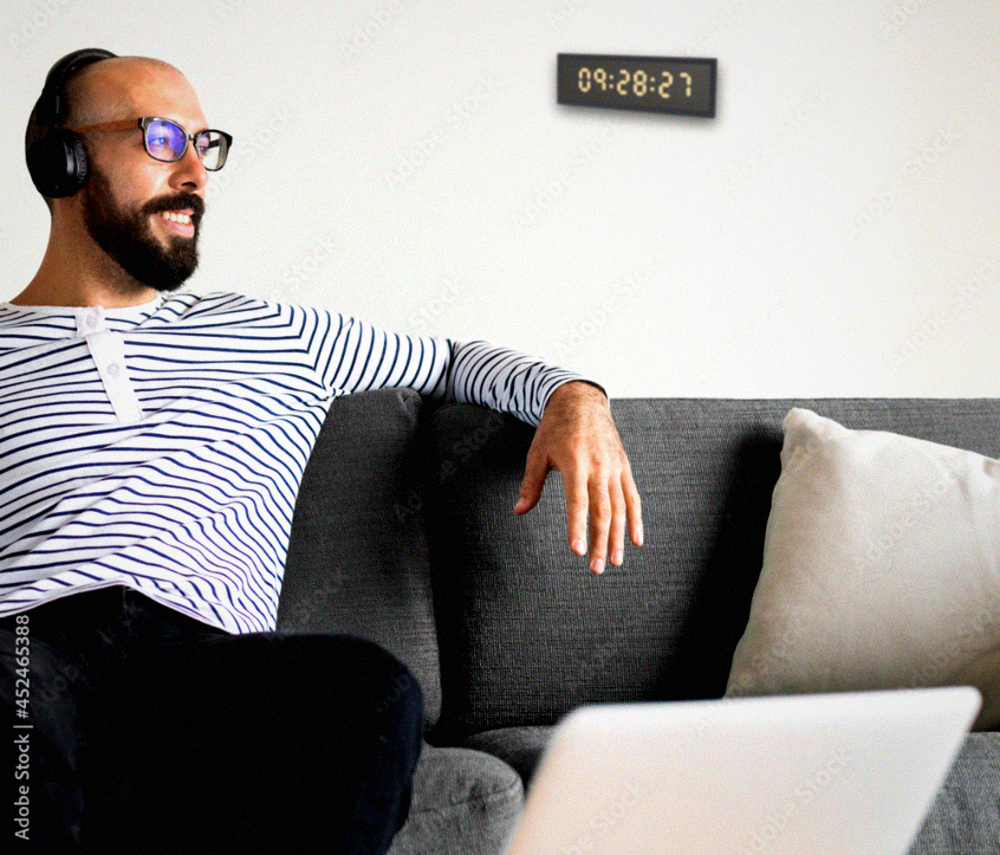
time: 9:28:27
